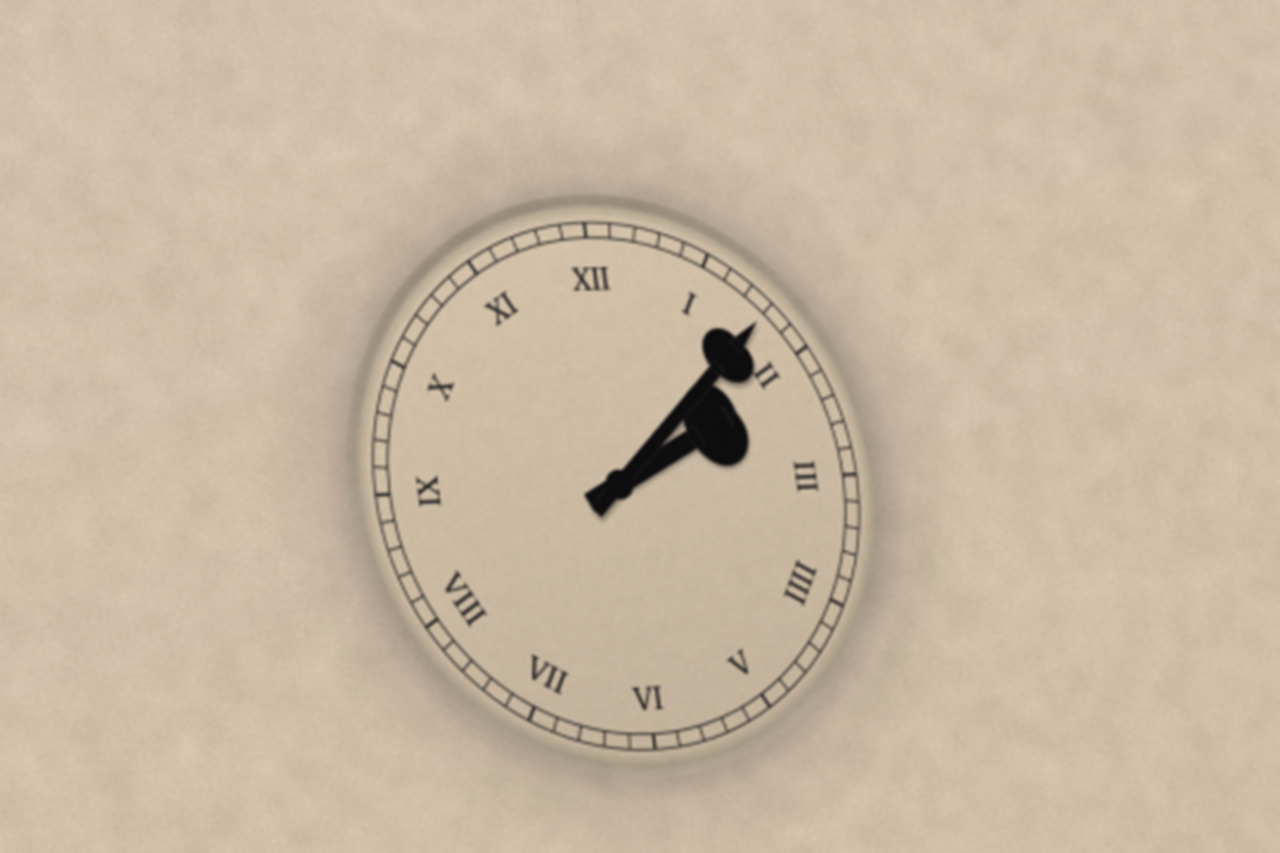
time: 2:08
